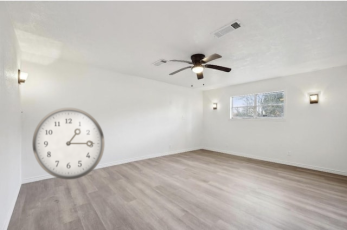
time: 1:15
